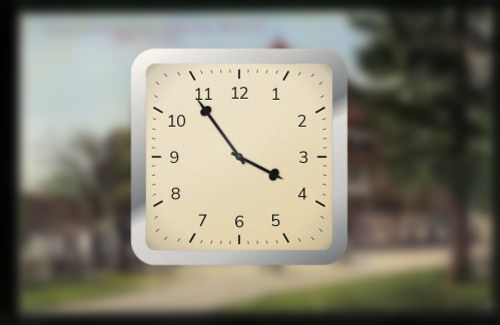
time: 3:54
